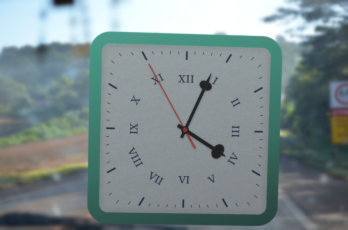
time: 4:03:55
